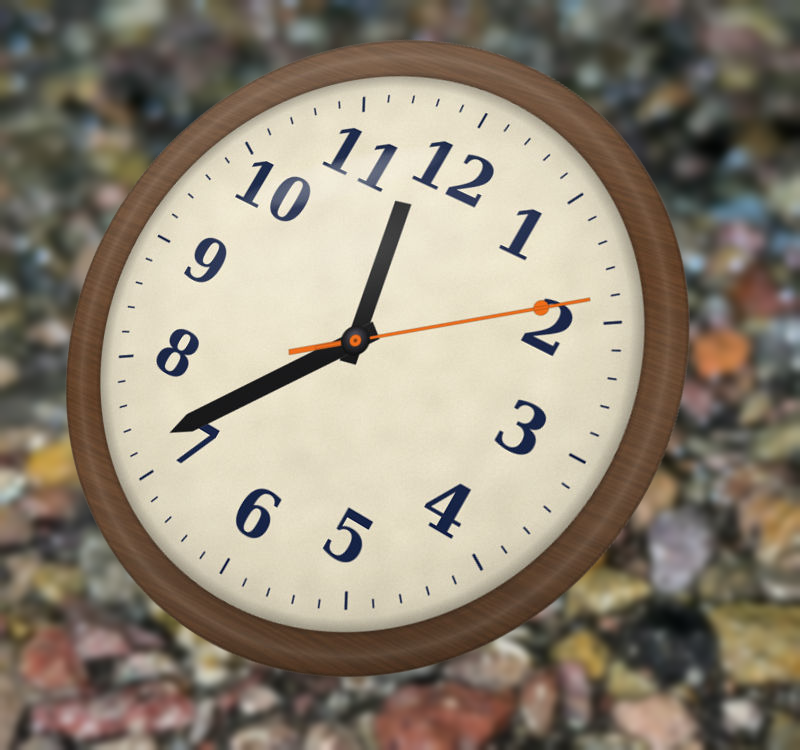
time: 11:36:09
